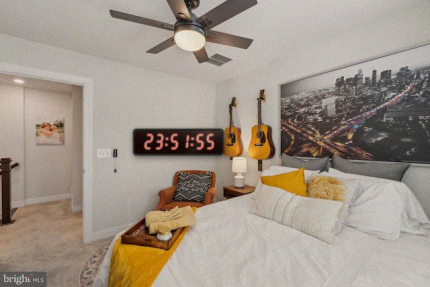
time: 23:51:55
